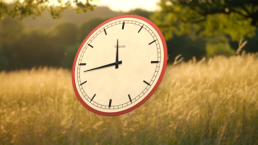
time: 11:43
